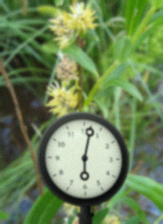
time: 6:02
